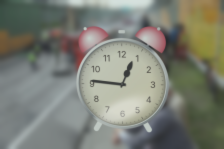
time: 12:46
